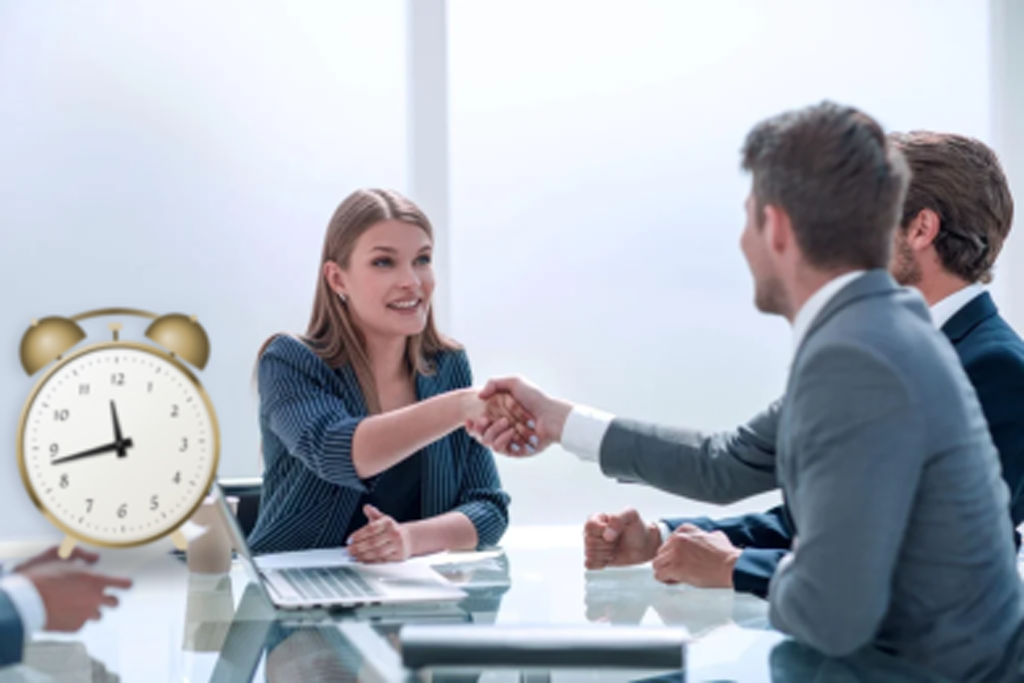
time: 11:43
